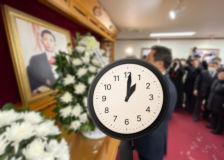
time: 1:01
